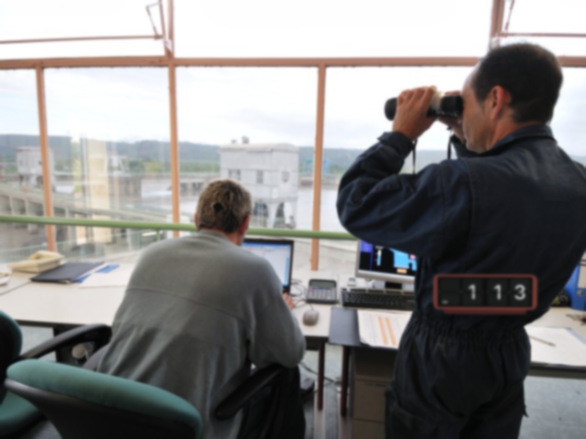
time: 1:13
